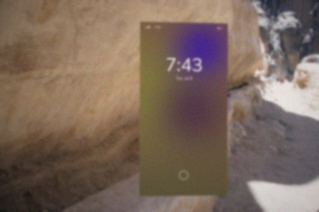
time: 7:43
